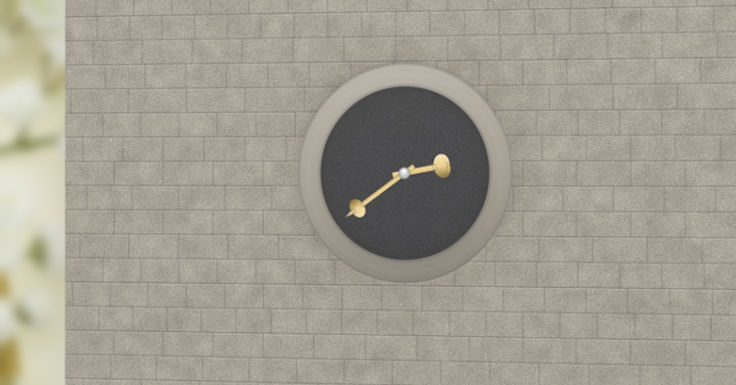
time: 2:39
